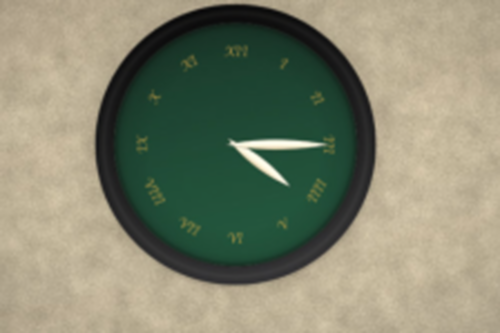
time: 4:15
